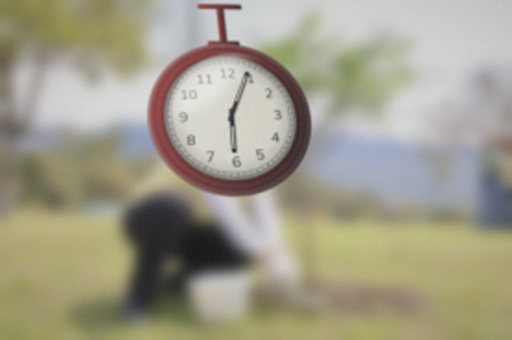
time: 6:04
